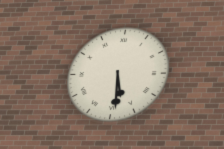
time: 5:29
